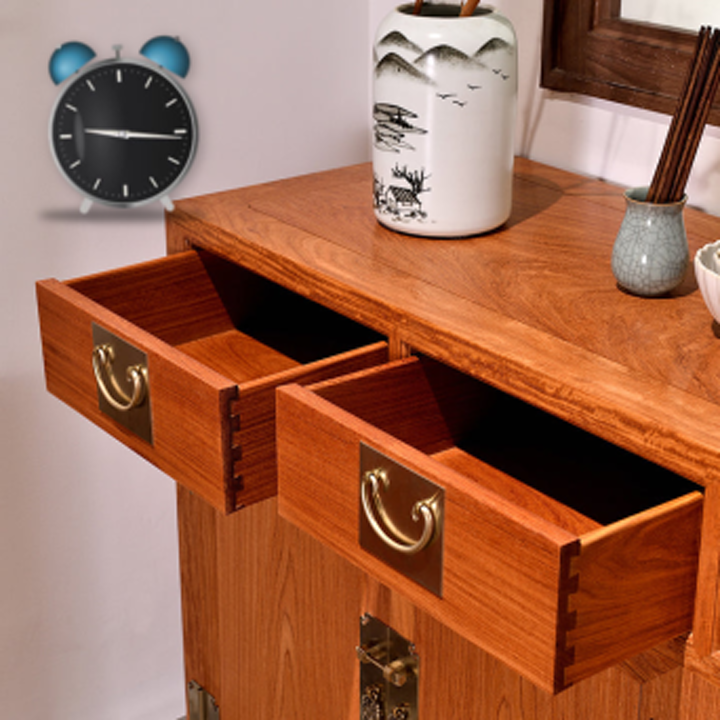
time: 9:16
